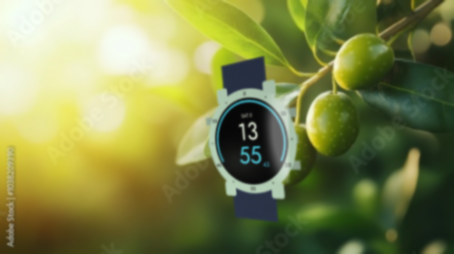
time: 13:55
